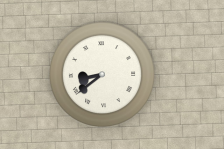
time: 8:39
